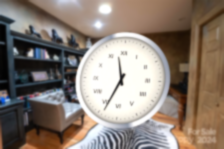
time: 11:34
